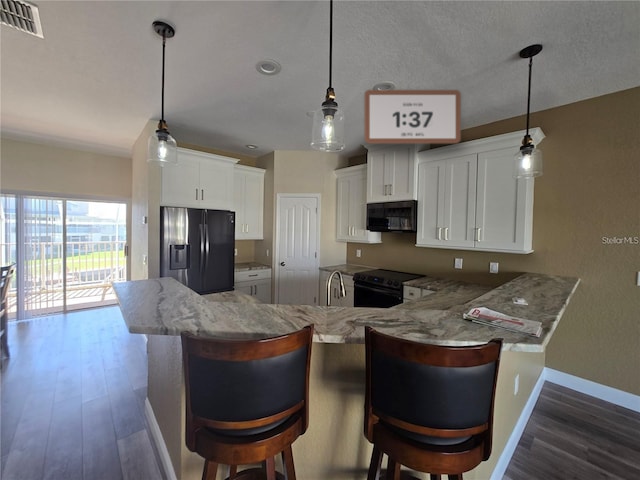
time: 1:37
